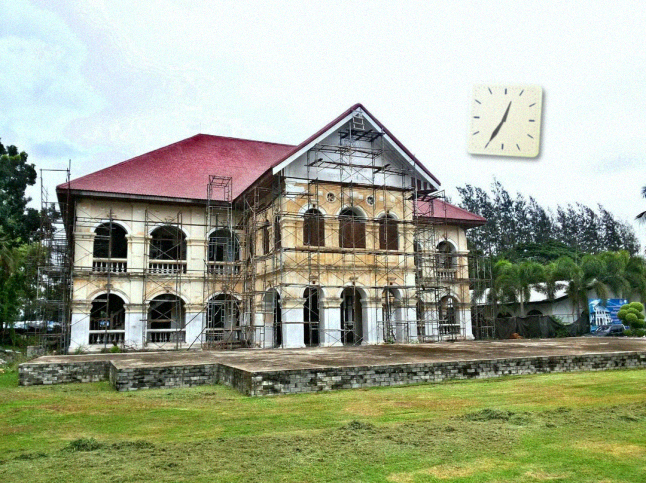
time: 12:35
